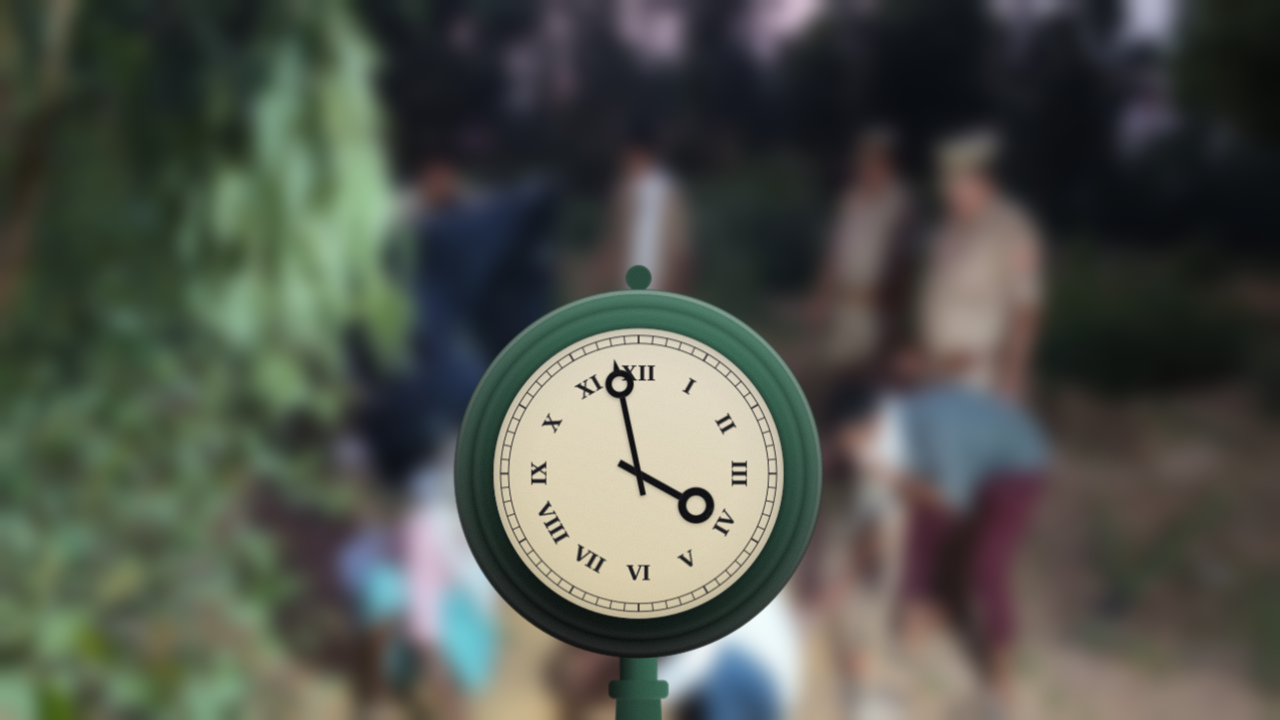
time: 3:58
